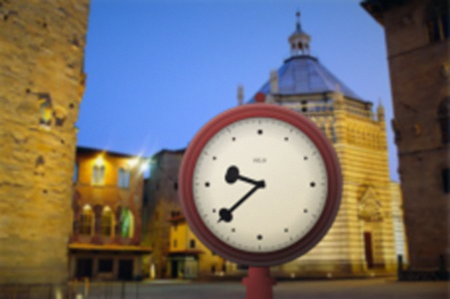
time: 9:38
